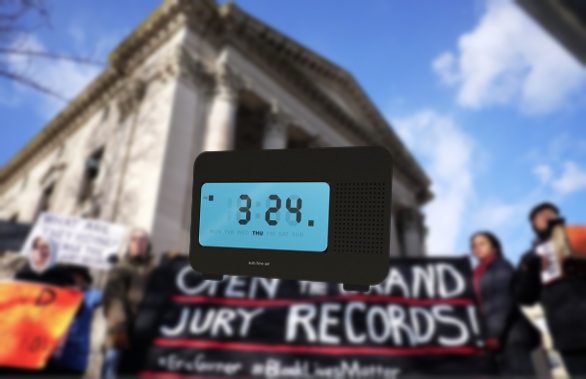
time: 3:24
